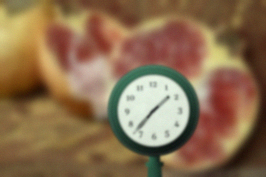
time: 1:37
